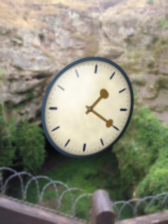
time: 1:20
